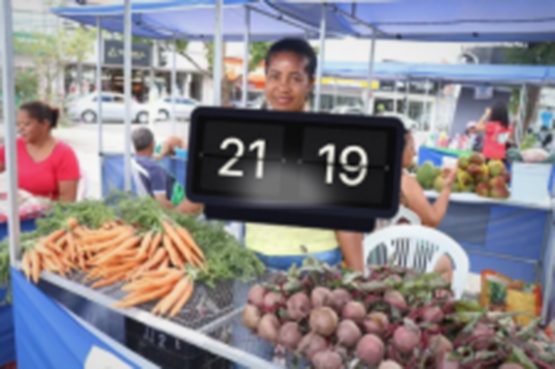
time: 21:19
